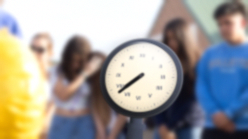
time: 7:38
